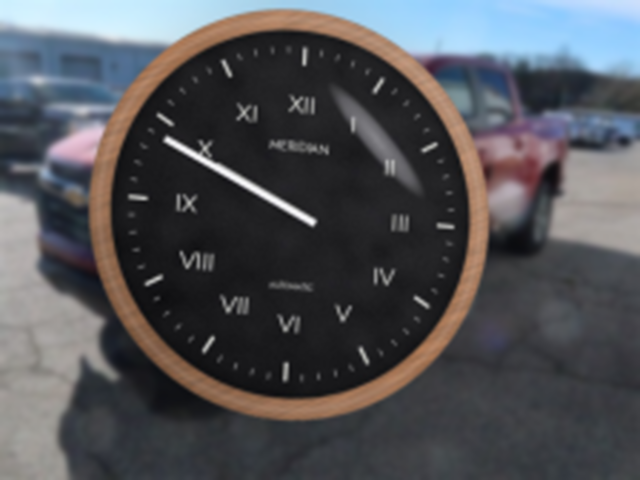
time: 9:49
